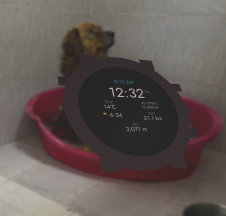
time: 12:32
